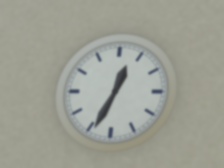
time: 12:34
